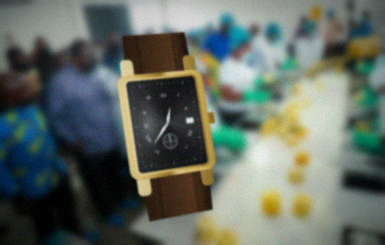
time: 12:37
